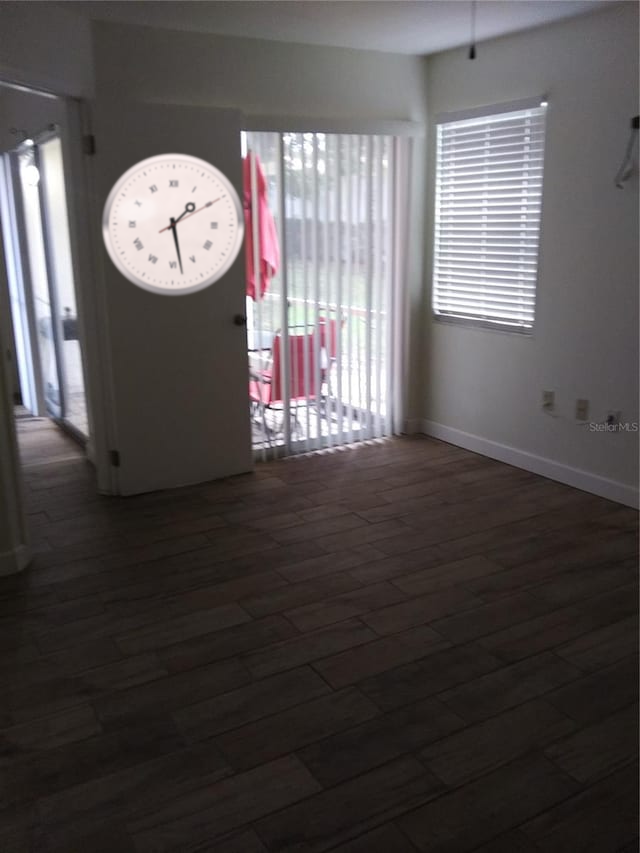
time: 1:28:10
